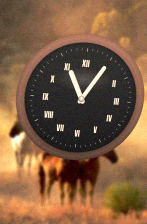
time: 11:05
